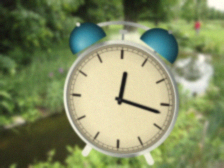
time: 12:17
